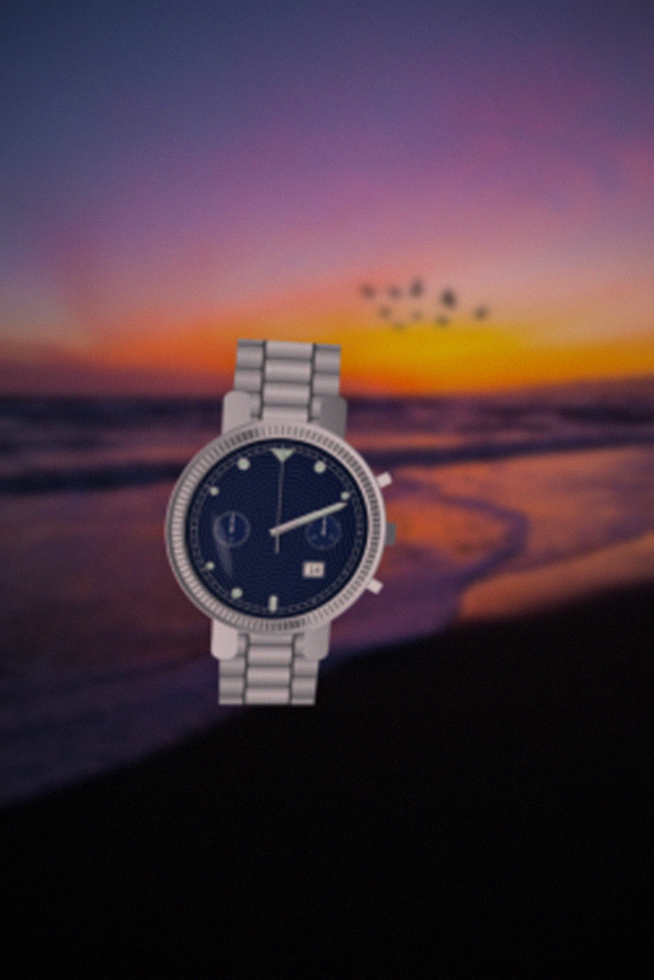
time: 2:11
